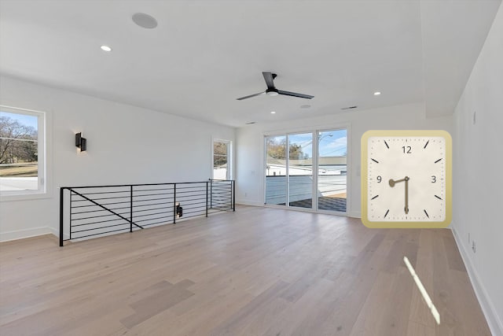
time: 8:30
